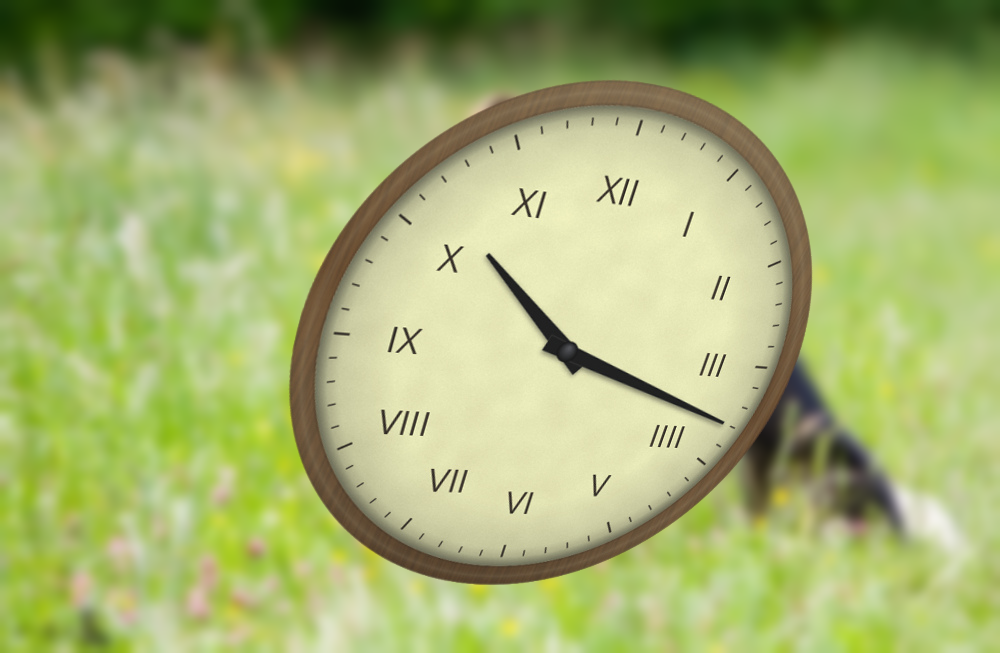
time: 10:18
